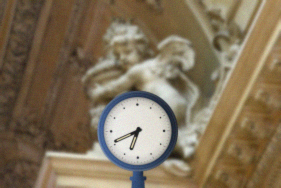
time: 6:41
